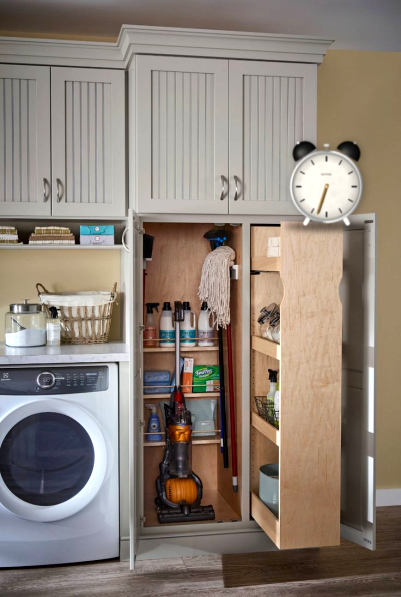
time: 6:33
